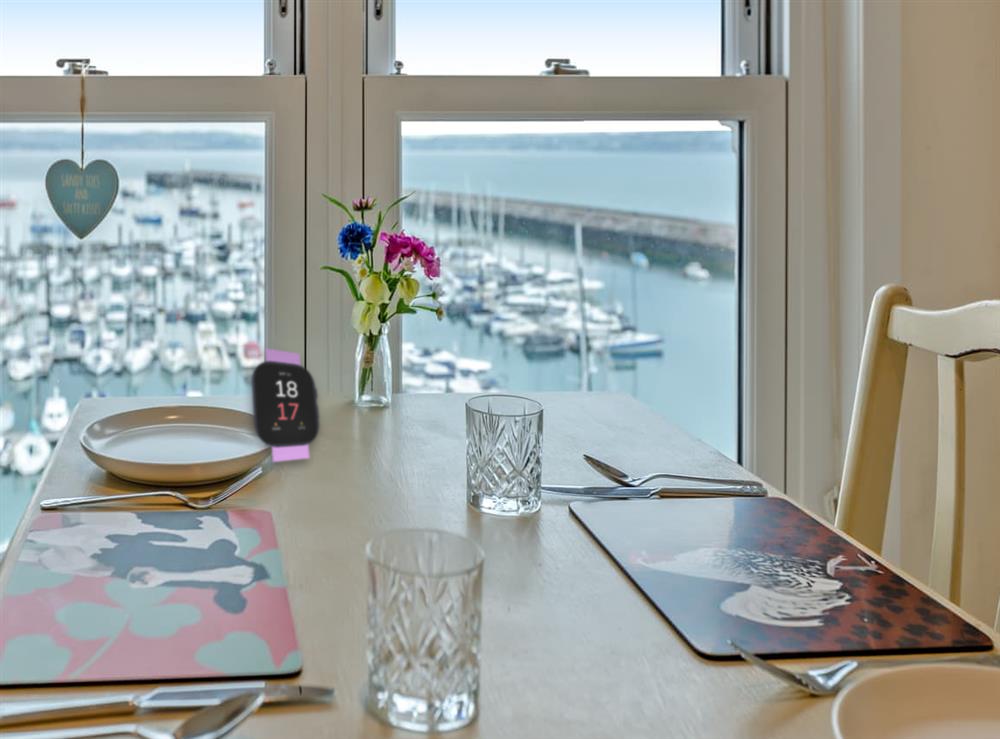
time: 18:17
